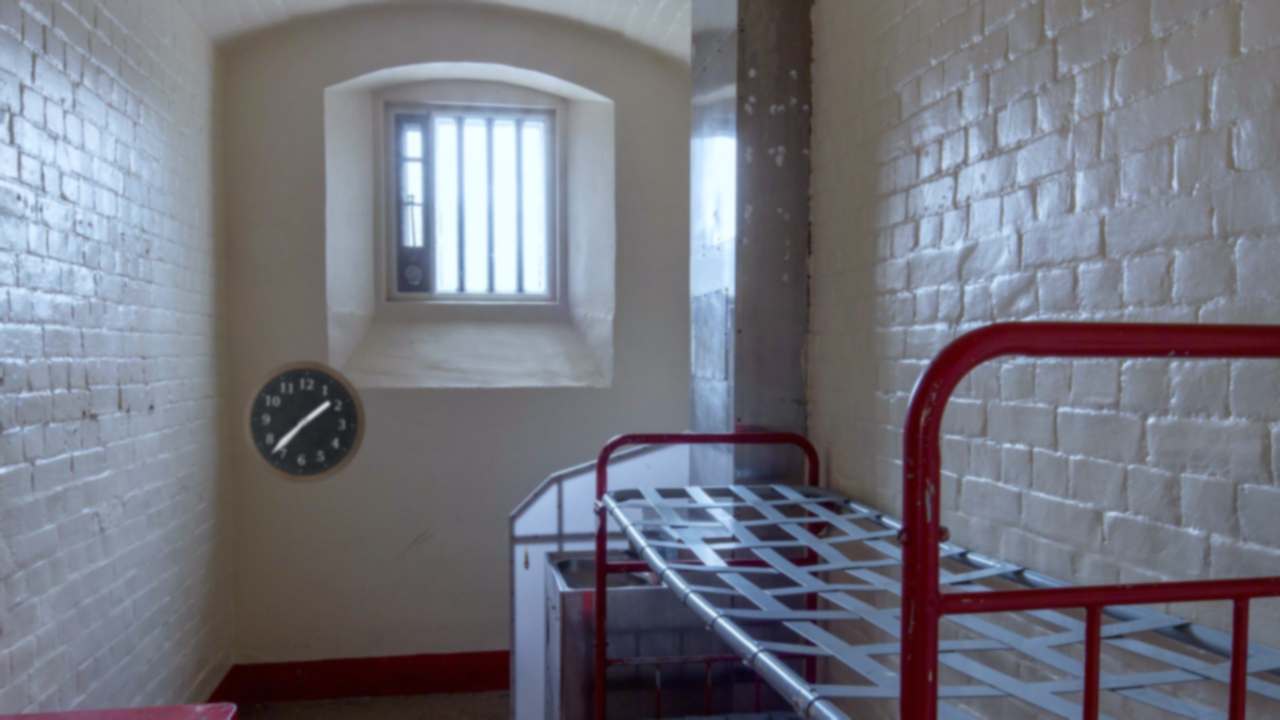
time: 1:37
